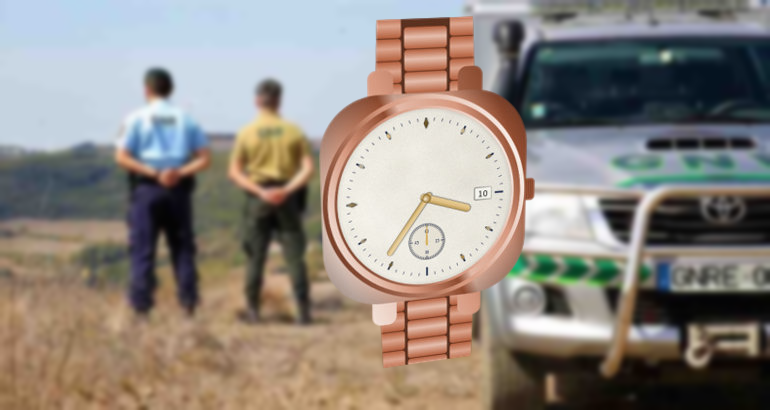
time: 3:36
